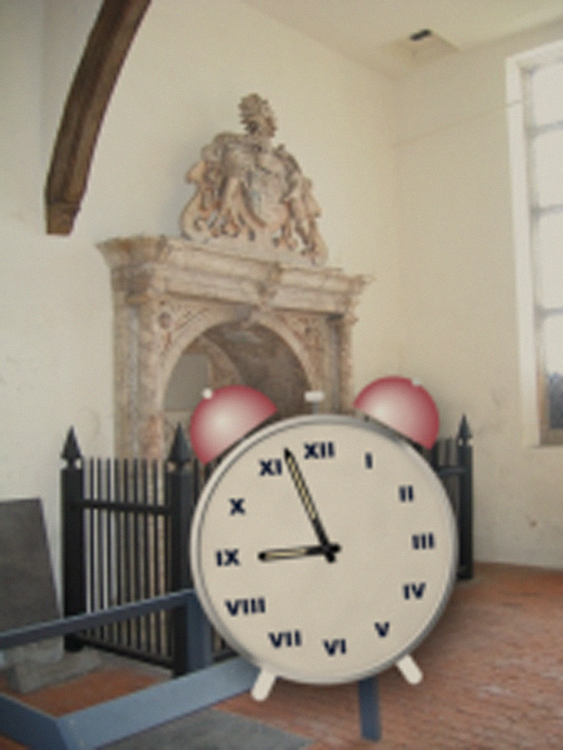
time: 8:57
